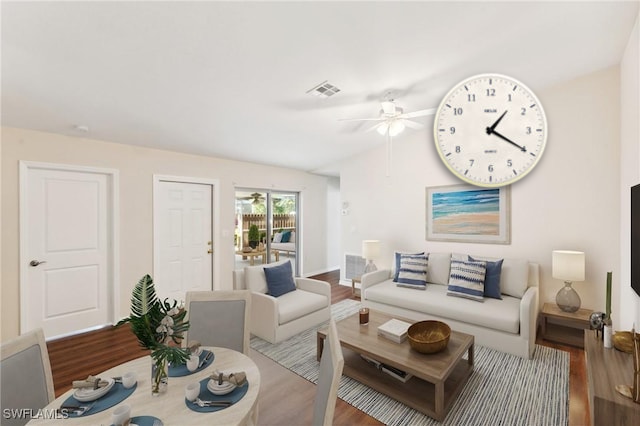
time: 1:20
